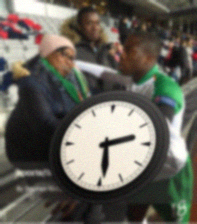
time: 2:29
